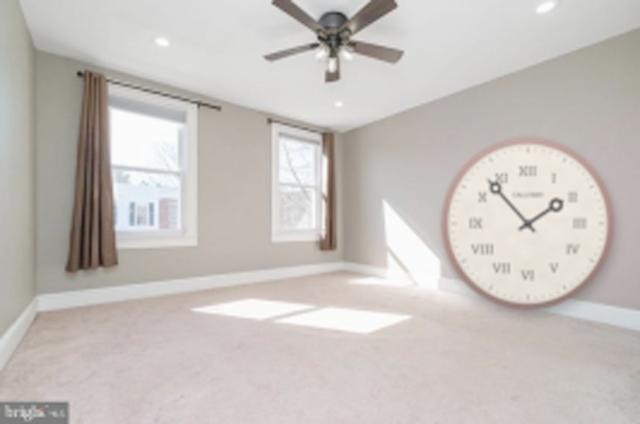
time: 1:53
